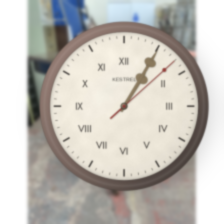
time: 1:05:08
